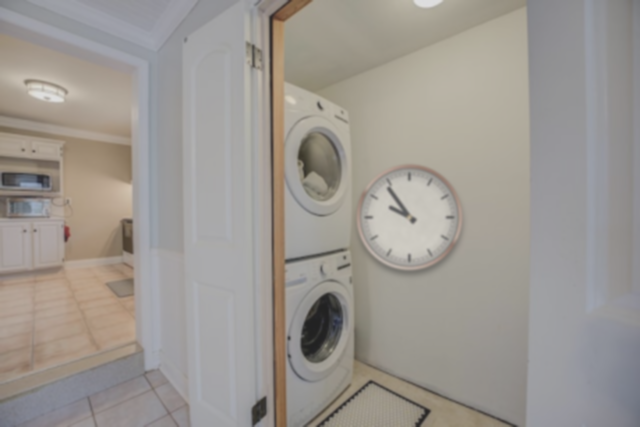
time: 9:54
